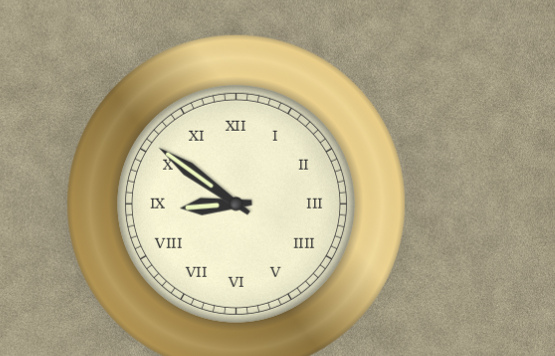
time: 8:51
